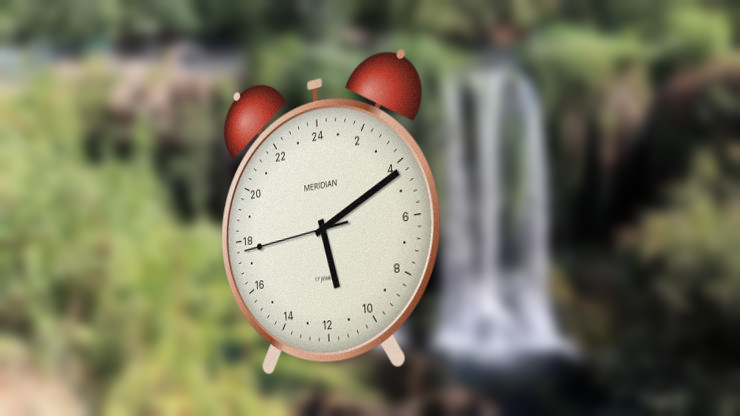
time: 11:10:44
